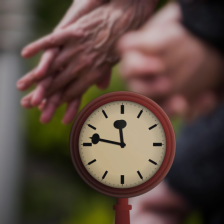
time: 11:47
